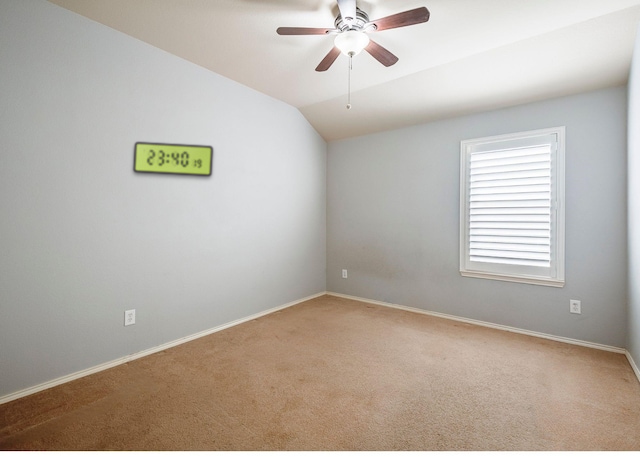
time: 23:40
